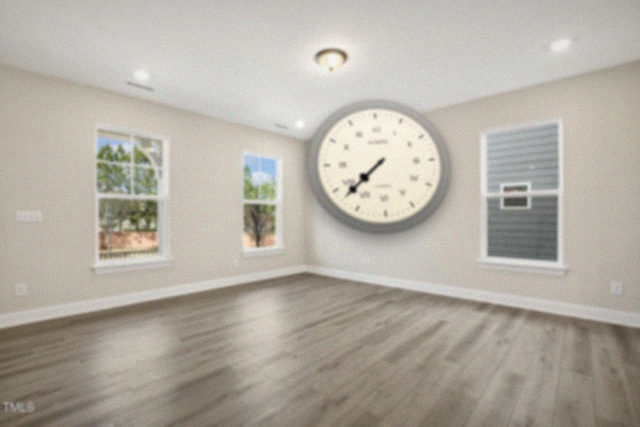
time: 7:38
